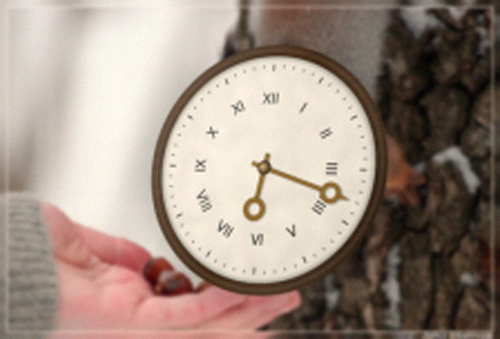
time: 6:18
